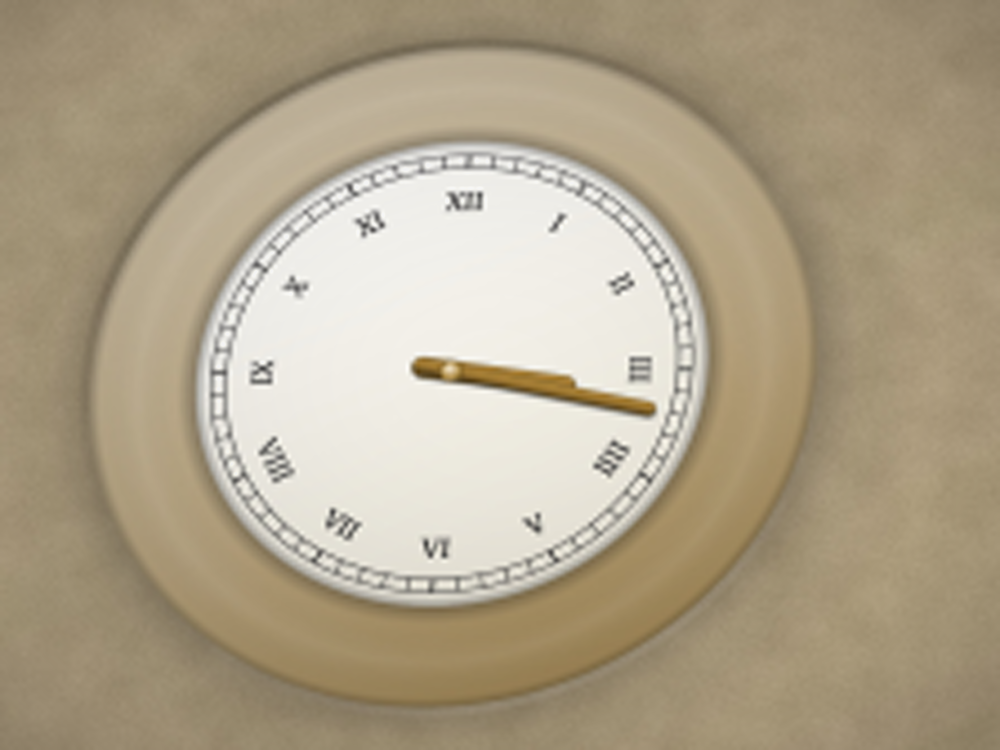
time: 3:17
